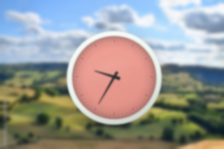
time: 9:35
